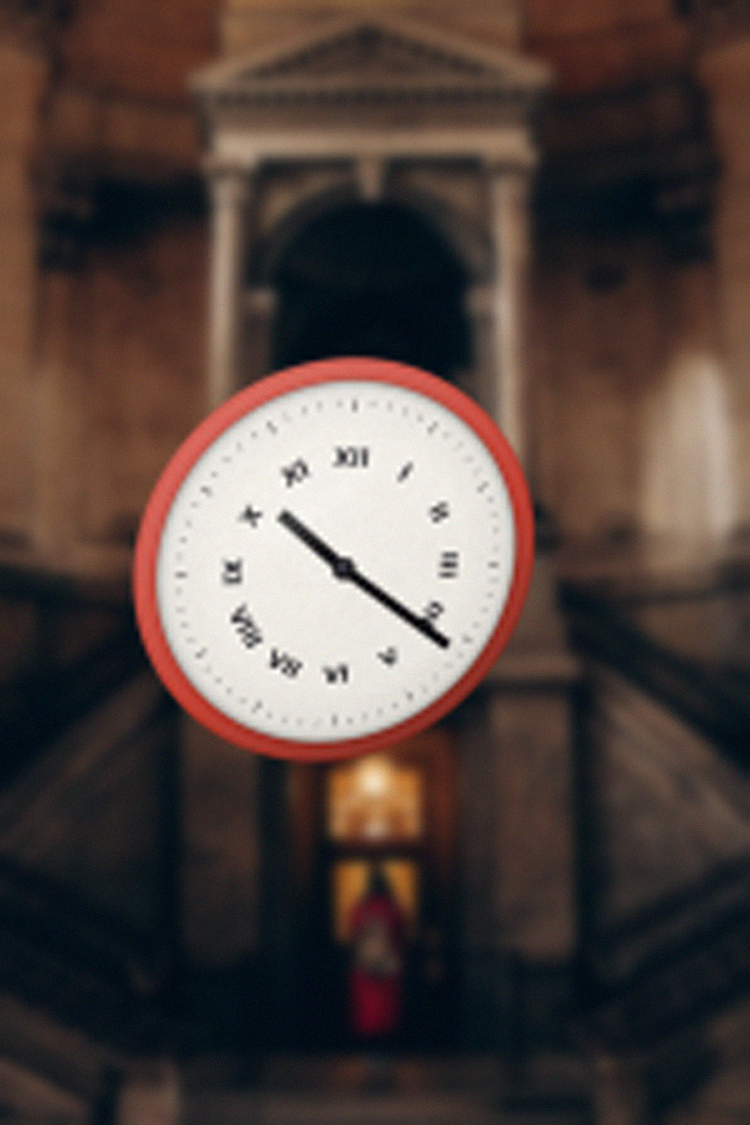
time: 10:21
